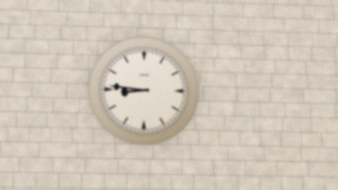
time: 8:46
